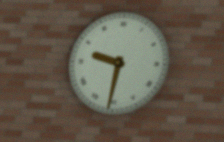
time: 9:31
